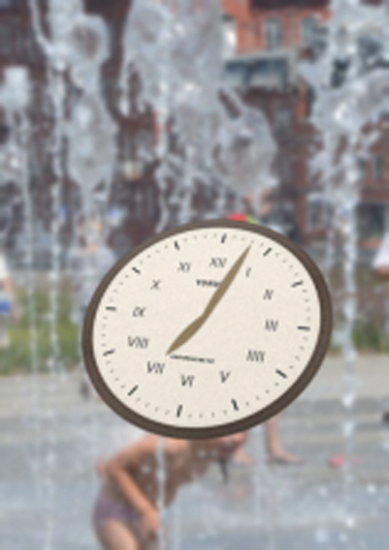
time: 7:03
